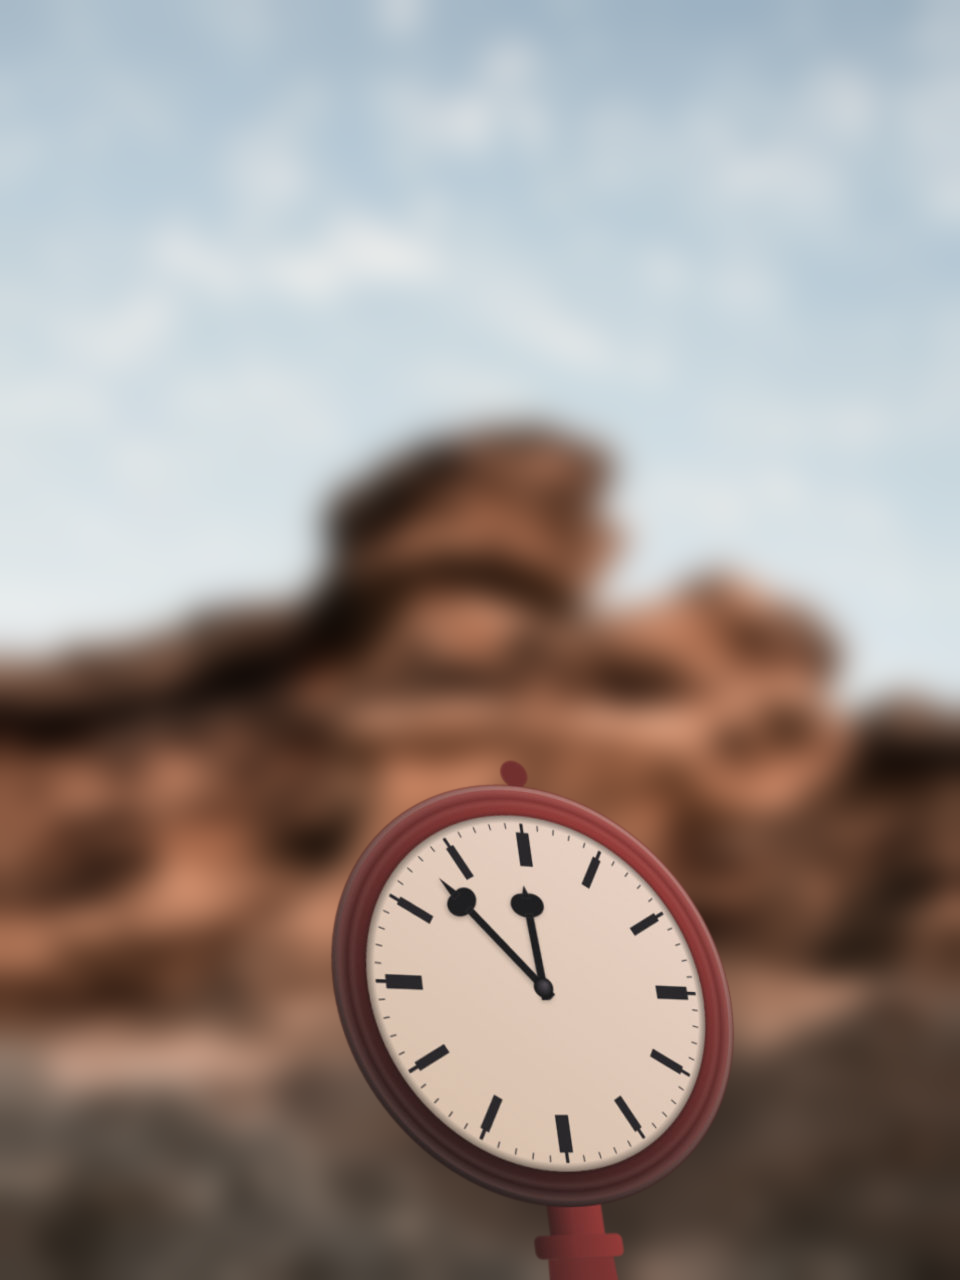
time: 11:53
